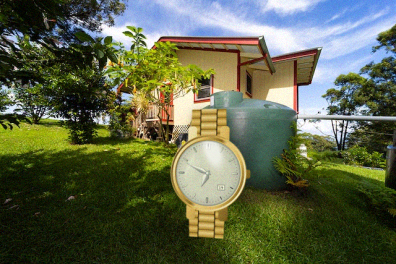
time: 6:49
